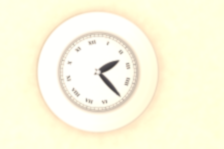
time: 2:25
